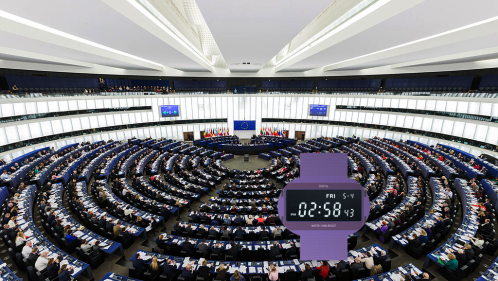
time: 2:58:43
